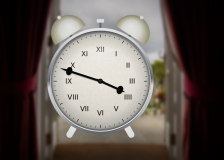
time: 3:48
